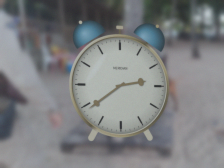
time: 2:39
